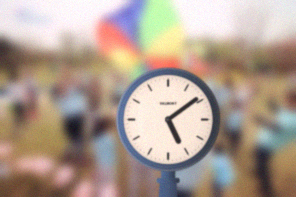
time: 5:09
